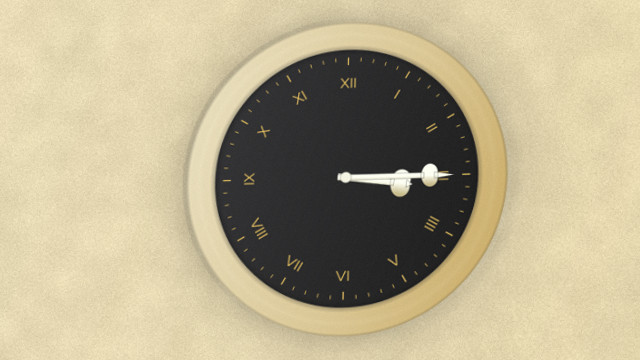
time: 3:15
